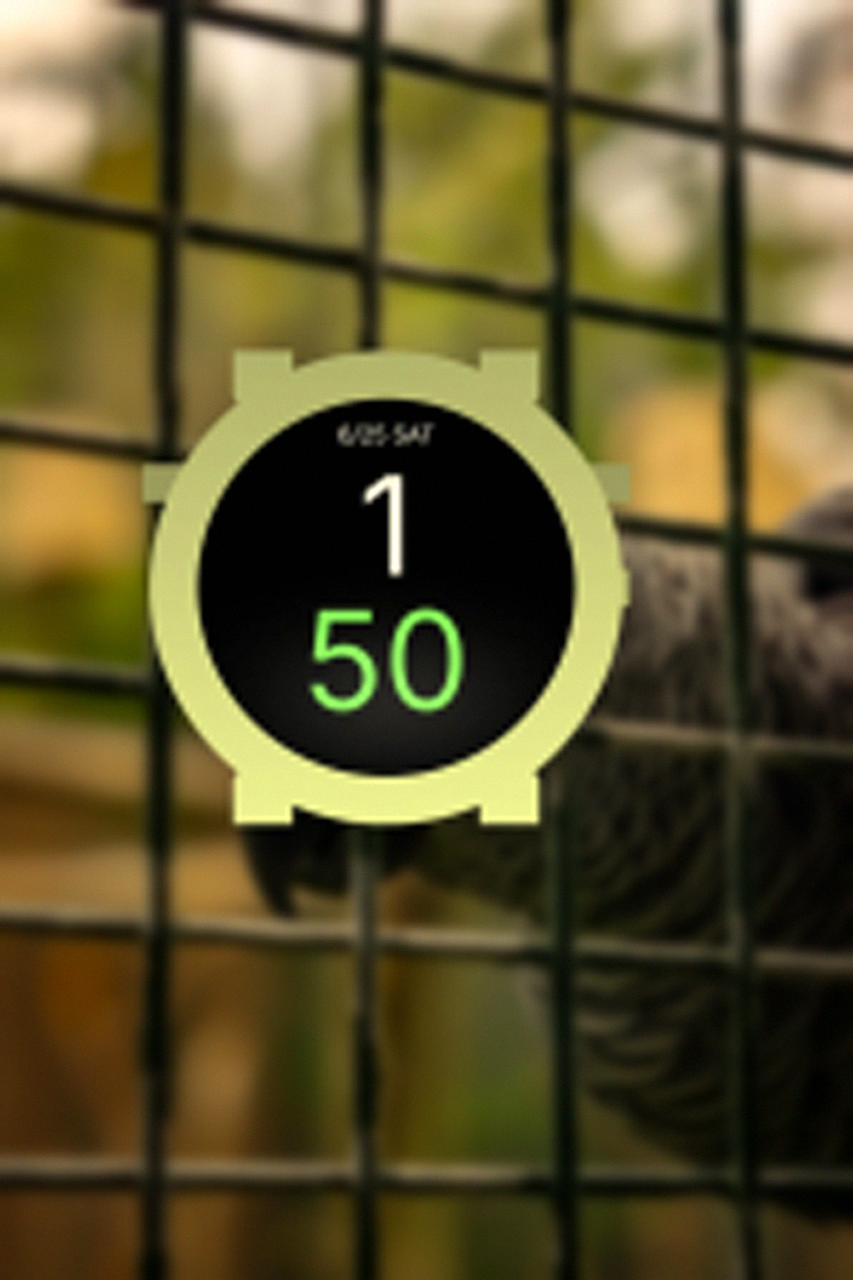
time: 1:50
